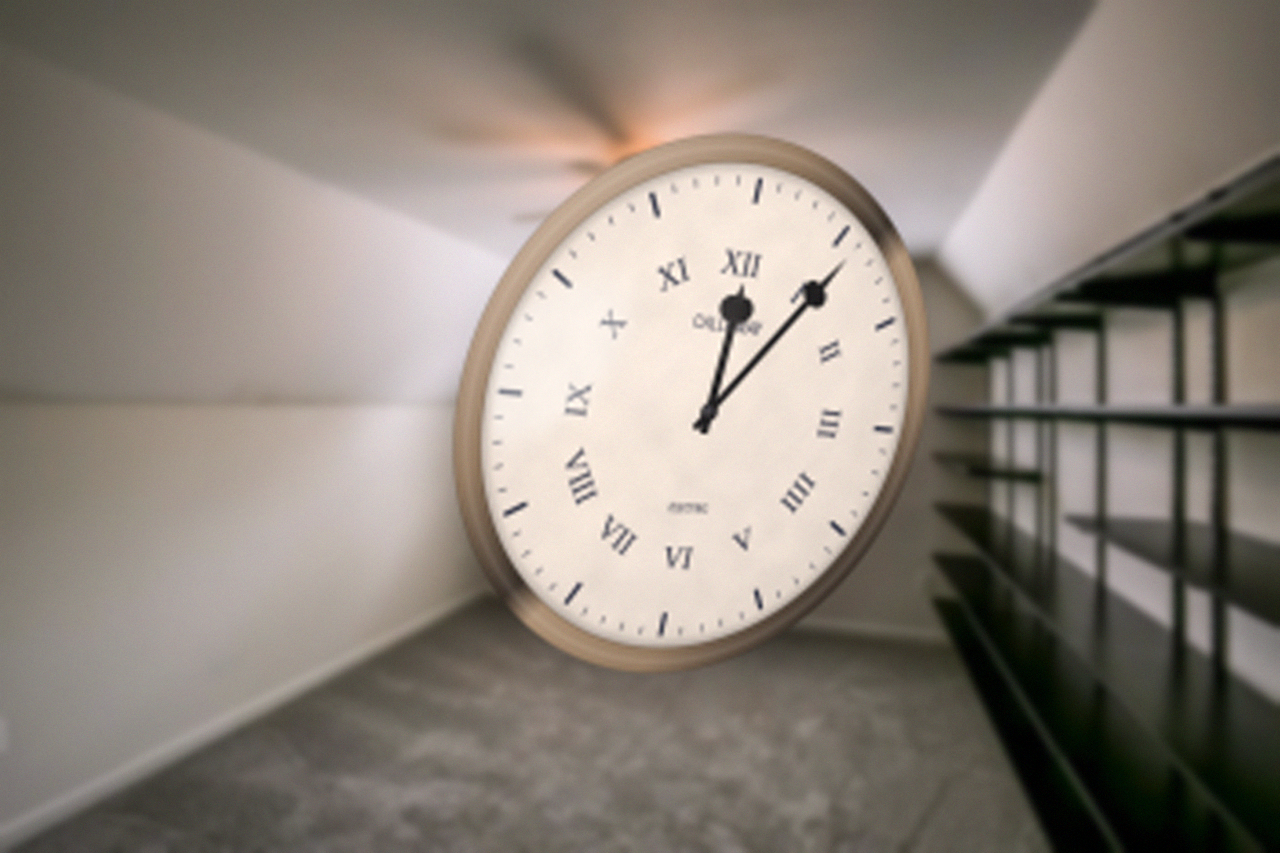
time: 12:06
